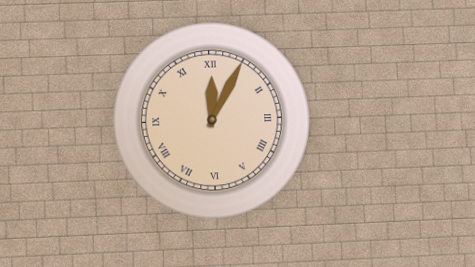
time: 12:05
